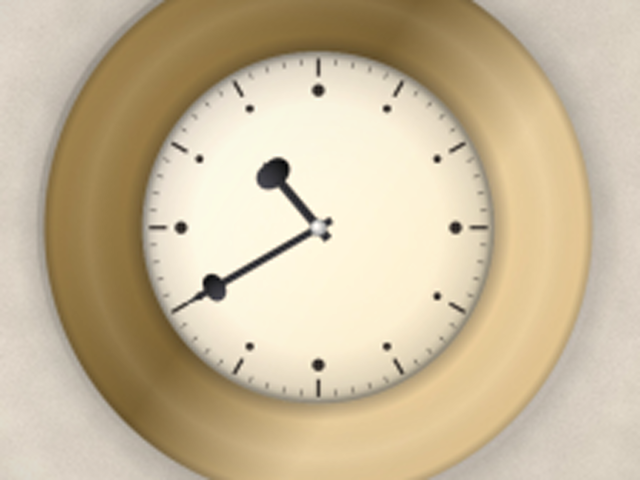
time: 10:40
